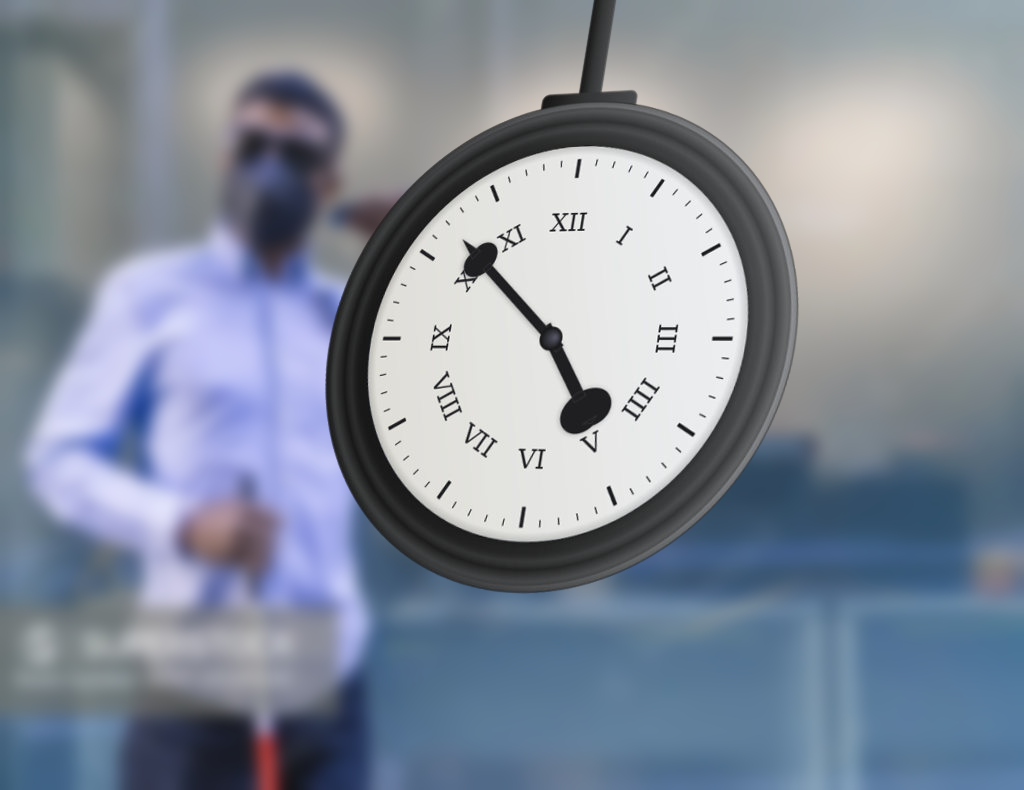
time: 4:52
